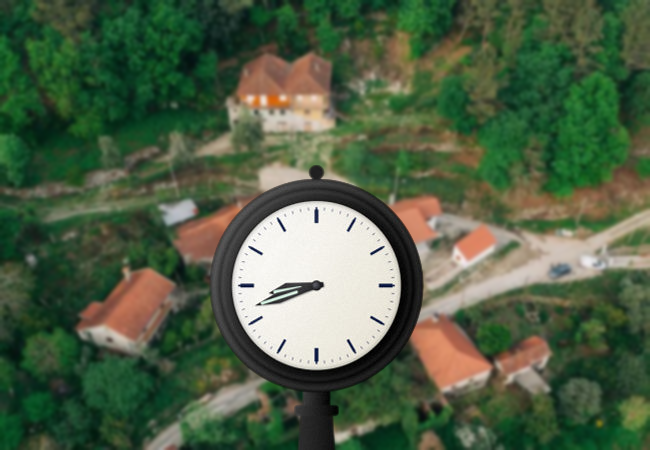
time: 8:42
